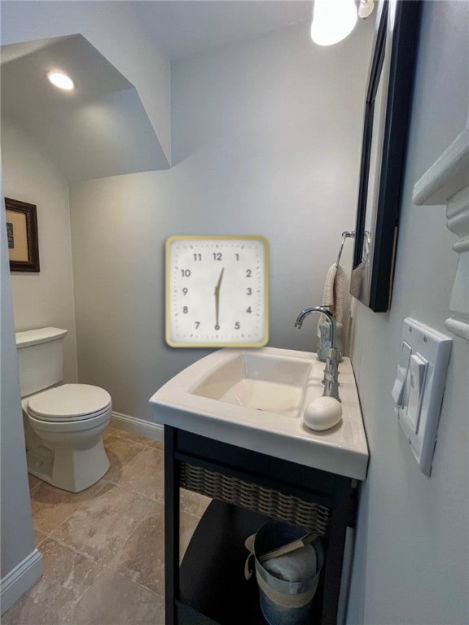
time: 12:30
